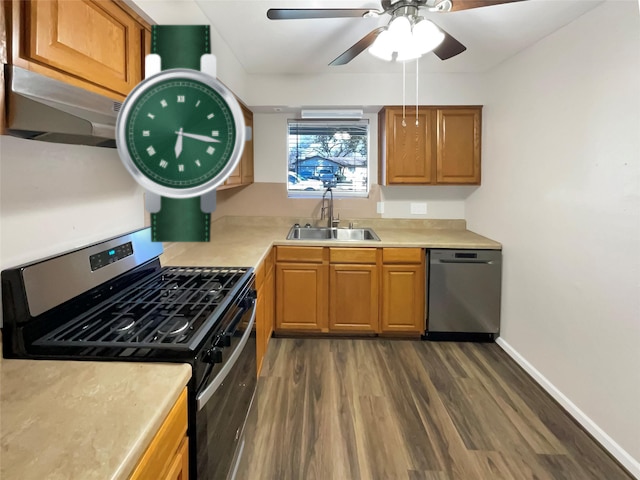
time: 6:17
